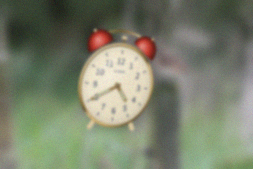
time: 4:40
